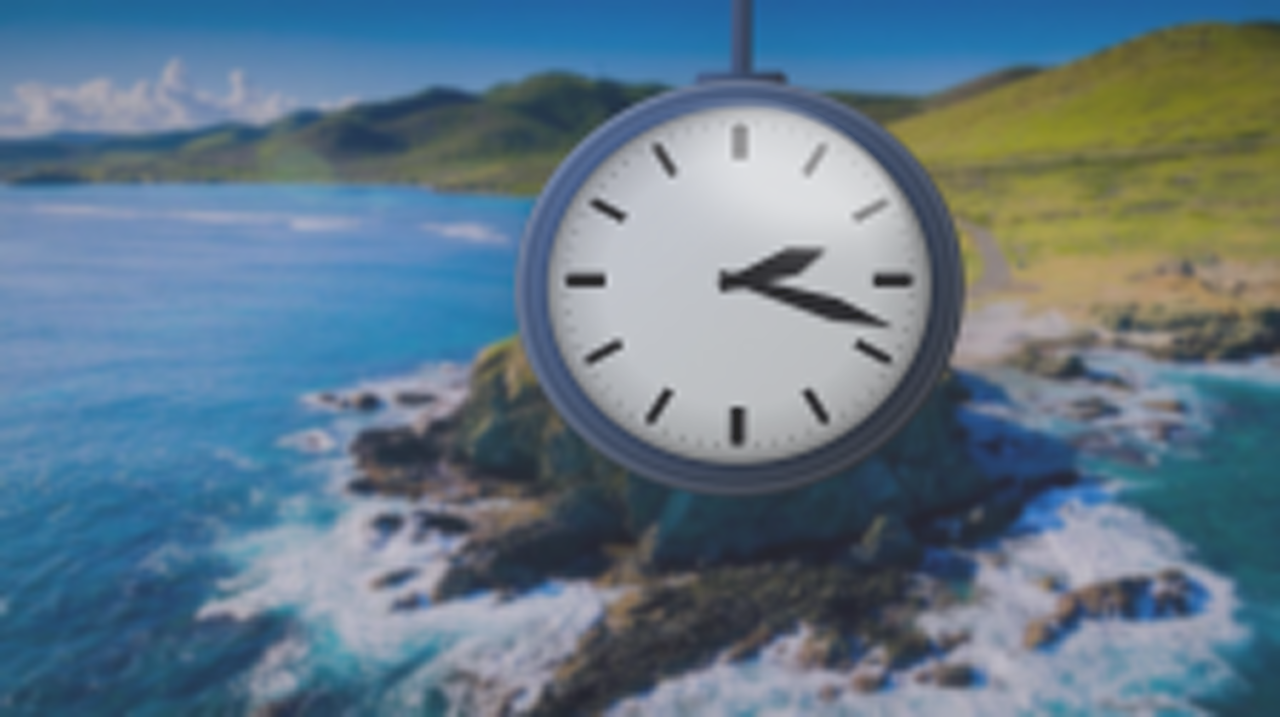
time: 2:18
